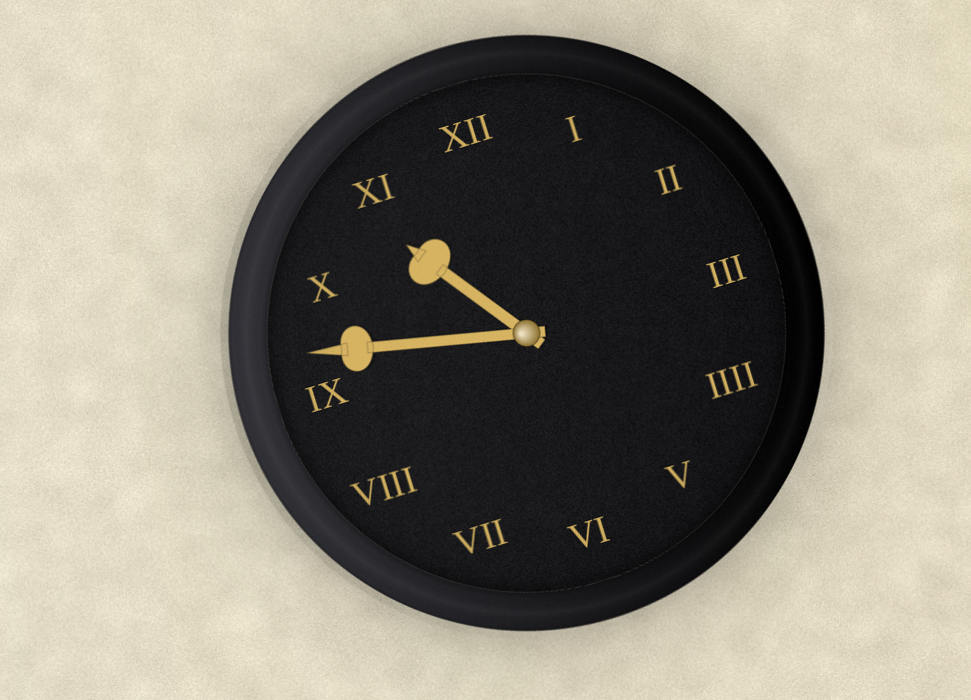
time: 10:47
